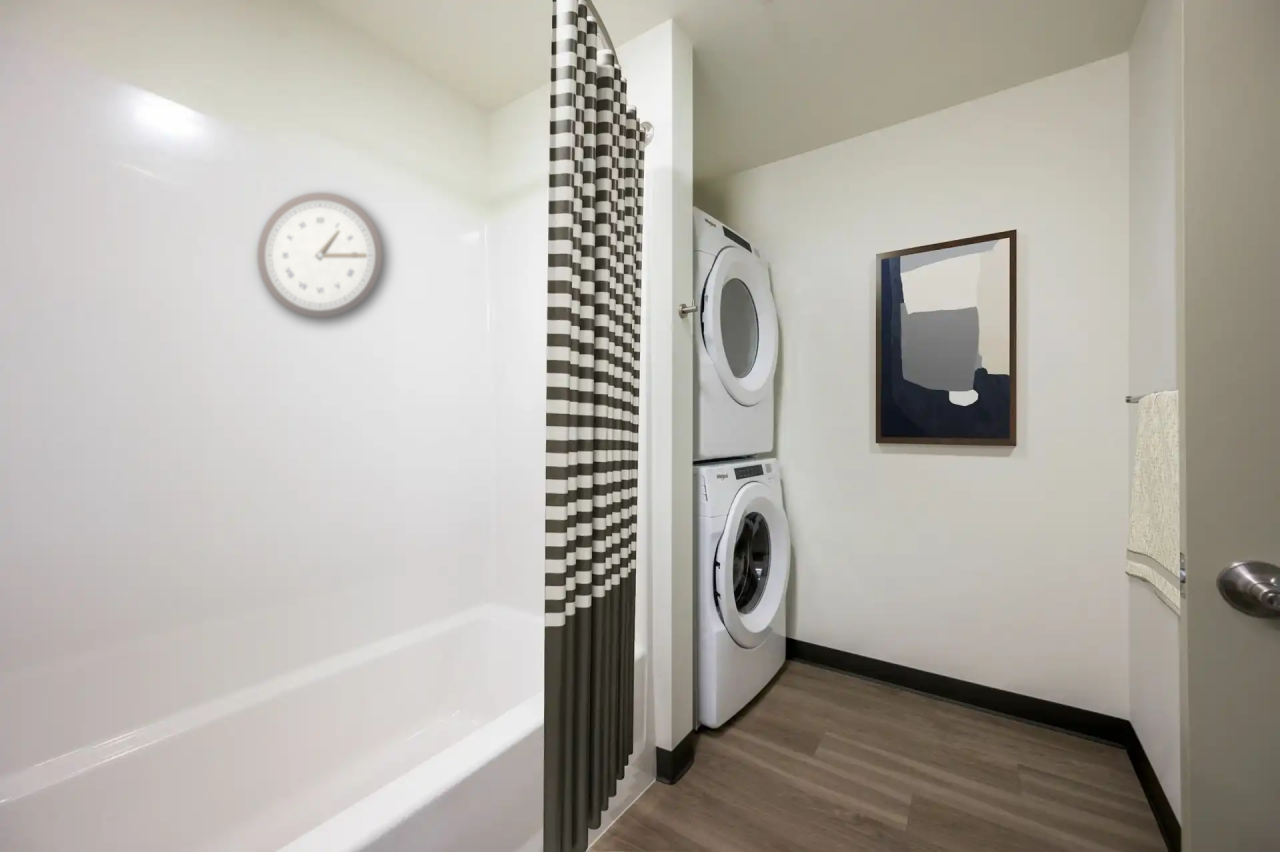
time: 1:15
